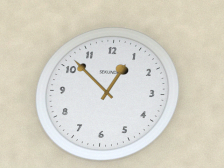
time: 12:52
